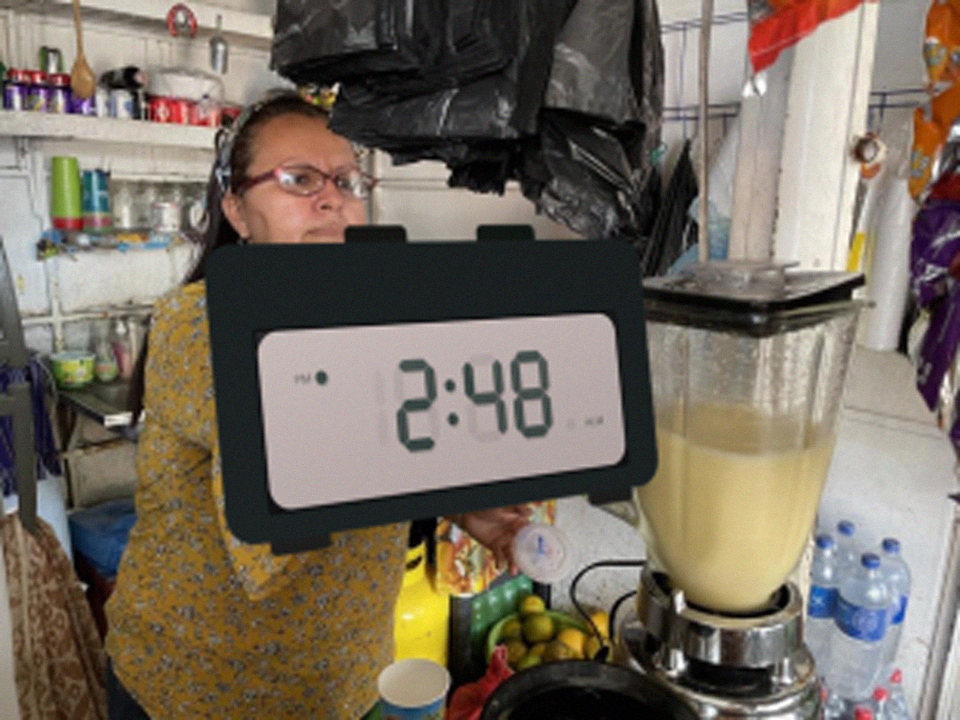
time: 2:48
